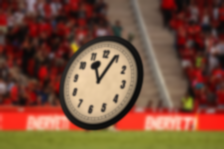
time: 11:04
